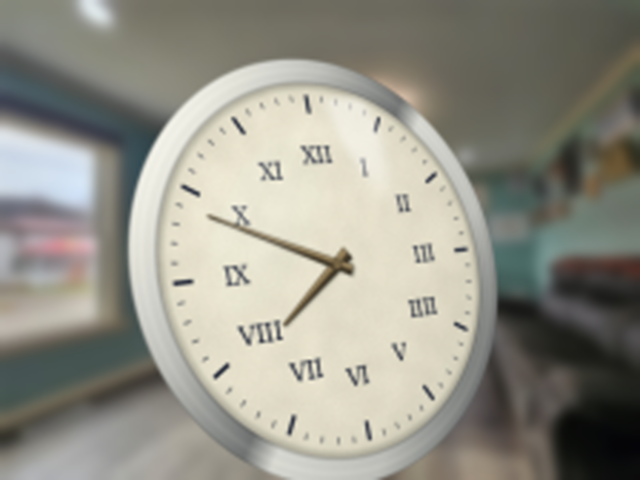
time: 7:49
